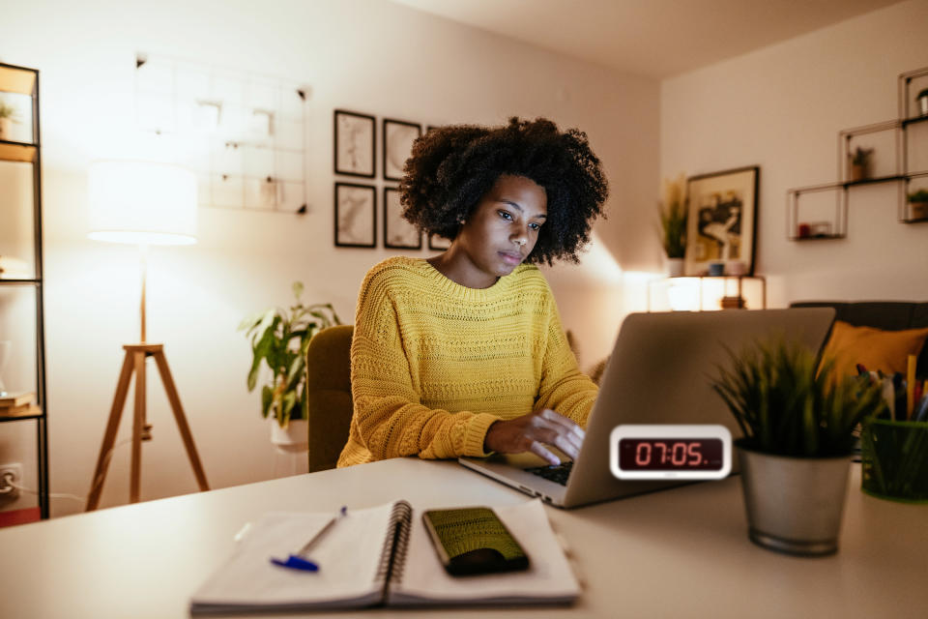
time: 7:05
